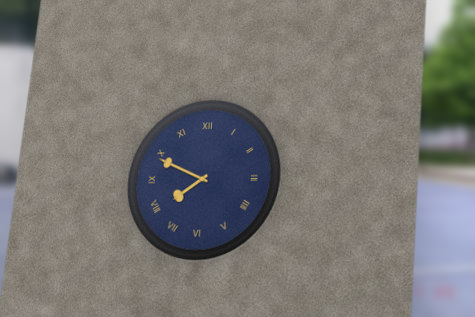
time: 7:49
